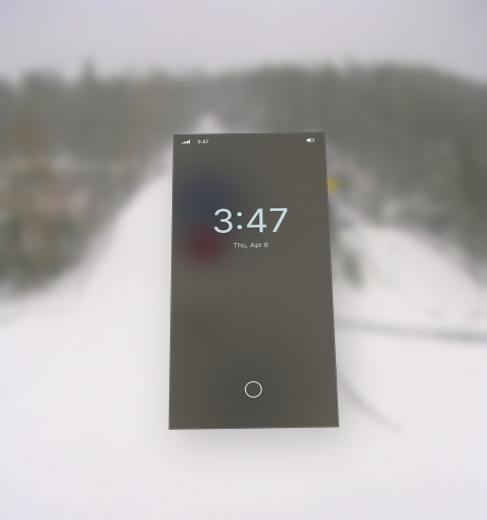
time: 3:47
